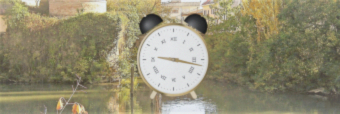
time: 9:17
